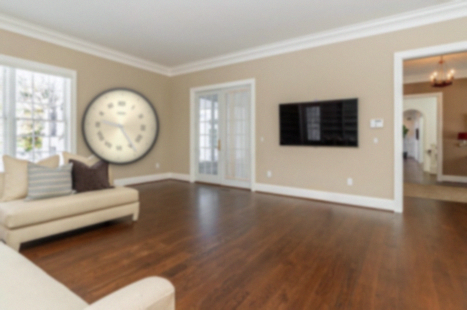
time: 9:24
